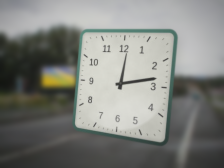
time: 12:13
